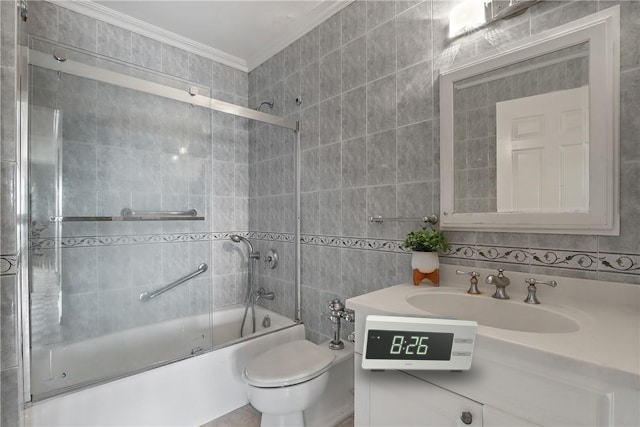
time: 8:26
